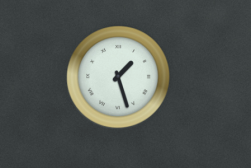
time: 1:27
